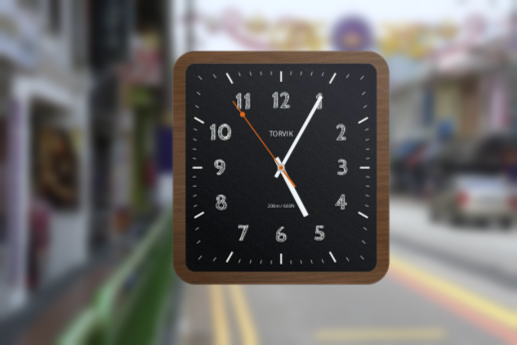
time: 5:04:54
